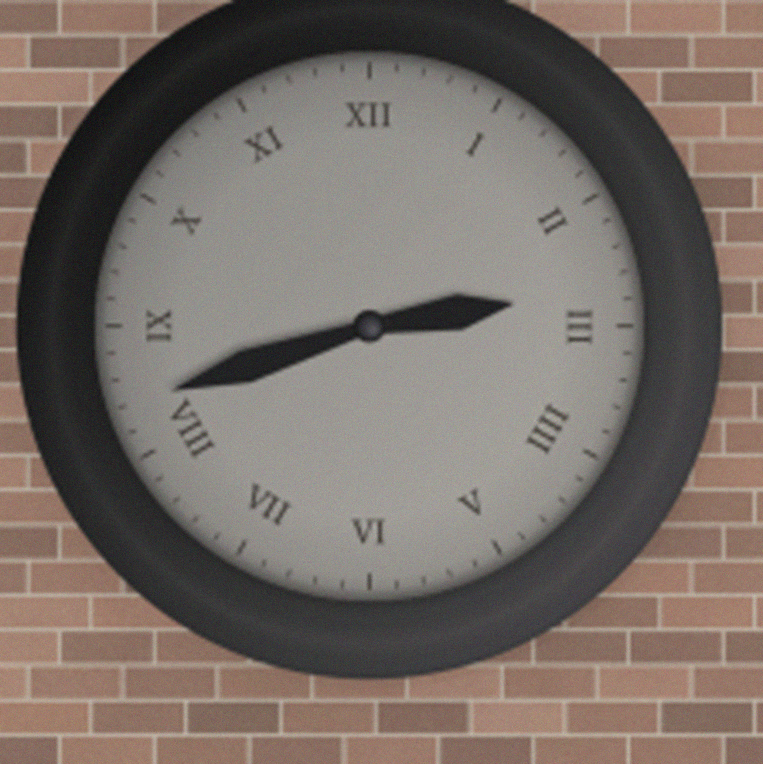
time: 2:42
